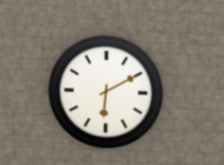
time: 6:10
